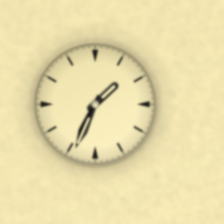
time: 1:34
